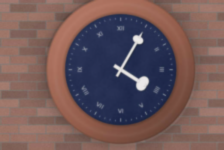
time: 4:05
